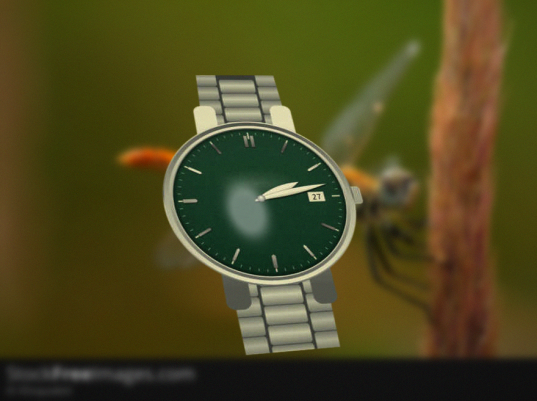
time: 2:13
